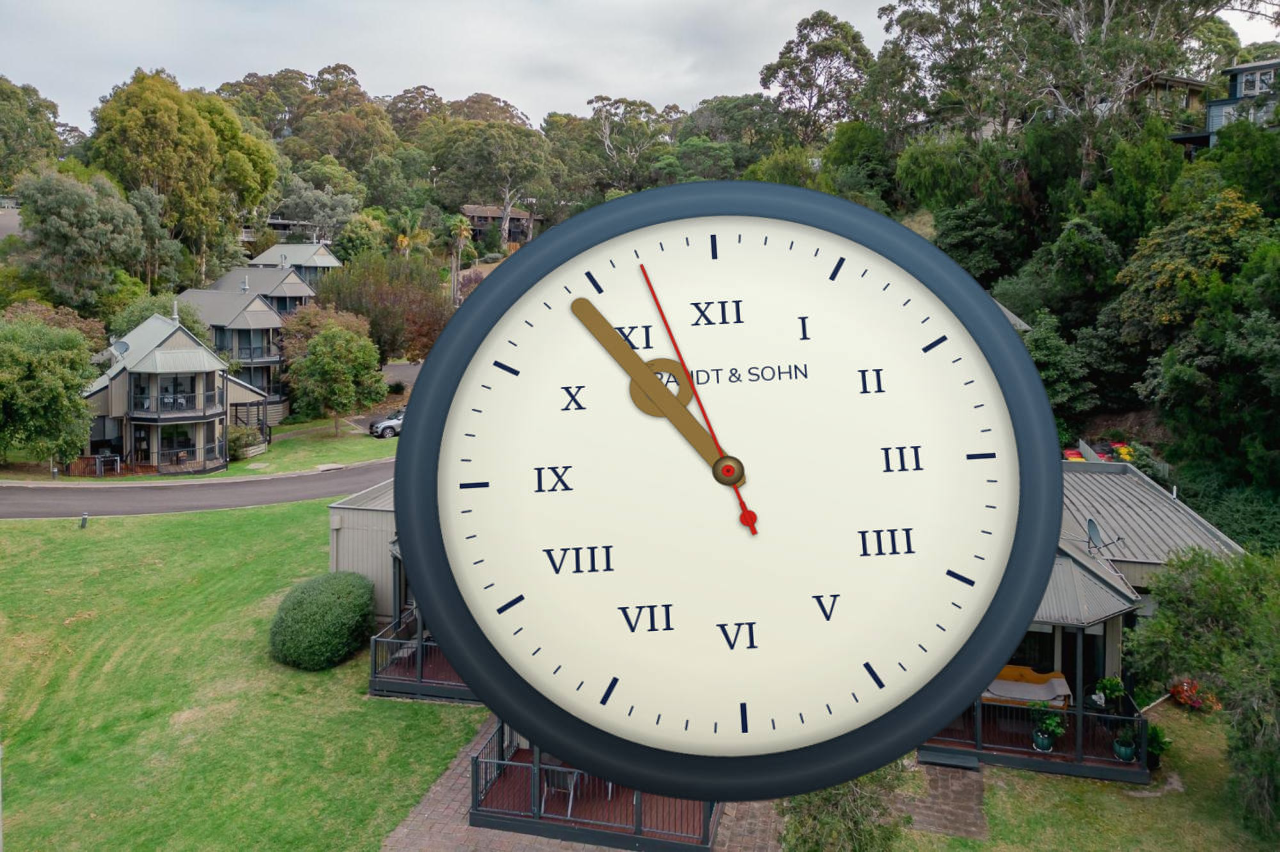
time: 10:53:57
